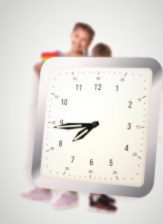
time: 7:44
